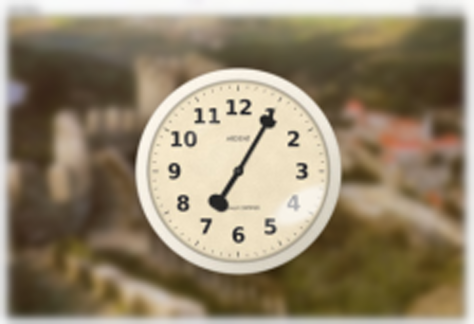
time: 7:05
